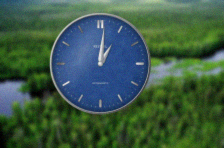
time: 1:01
